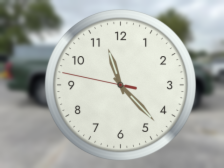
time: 11:22:47
